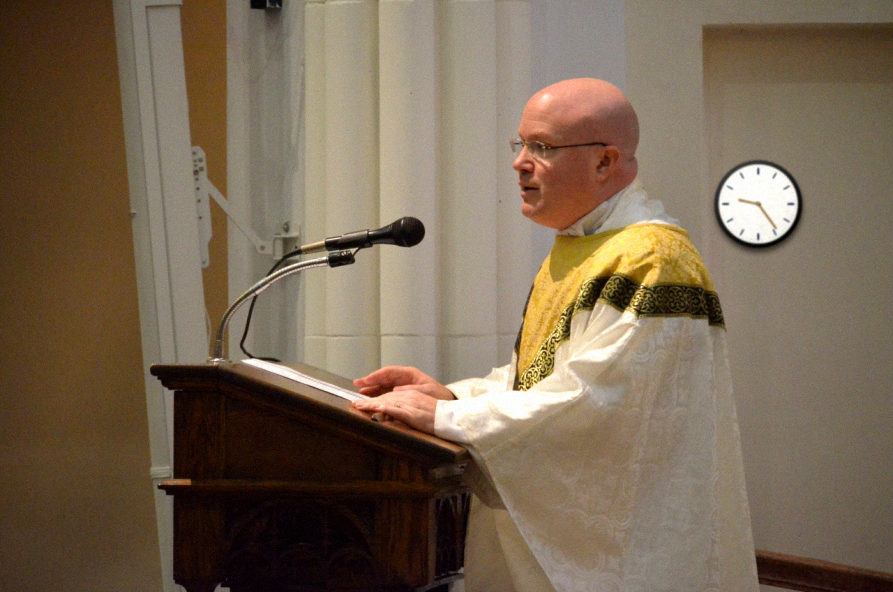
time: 9:24
